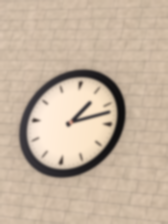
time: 1:12
